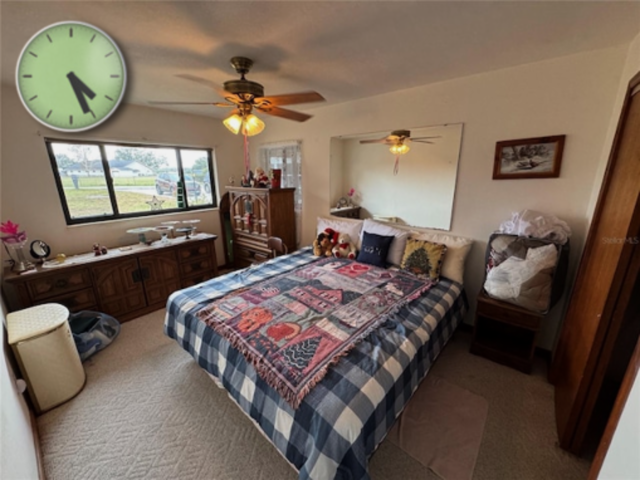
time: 4:26
